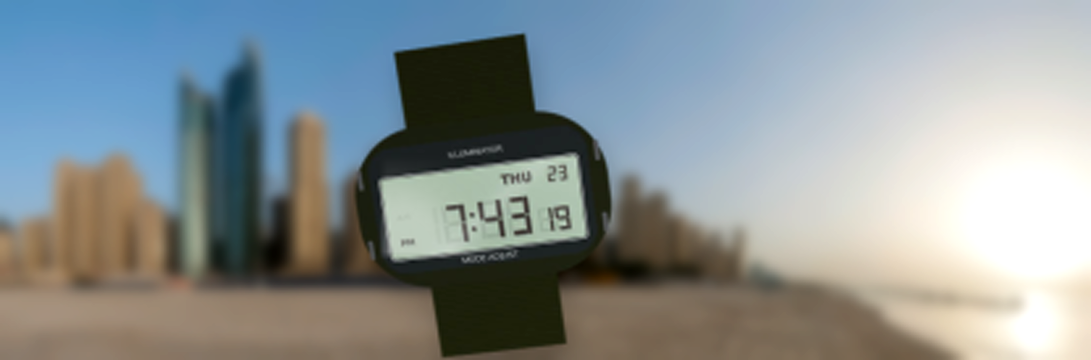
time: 7:43:19
